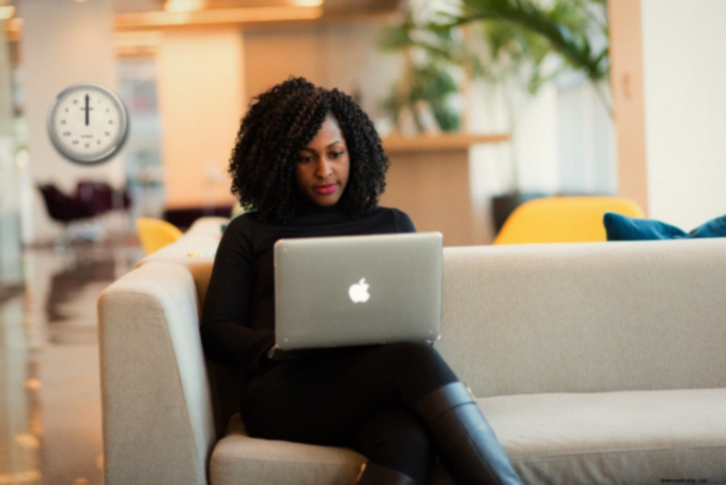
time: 12:00
